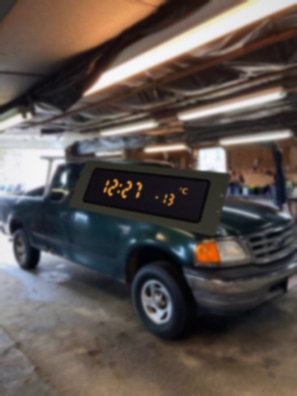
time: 12:27
